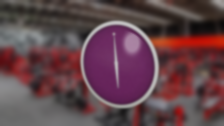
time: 6:00
